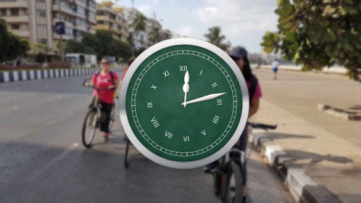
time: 12:13
